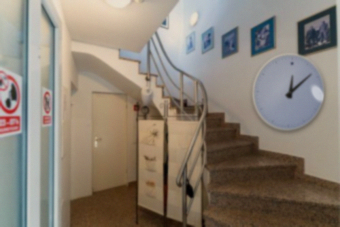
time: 12:08
